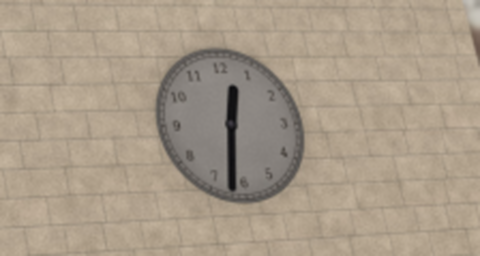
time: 12:32
